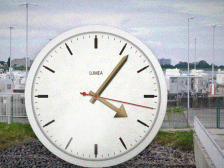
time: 4:06:17
